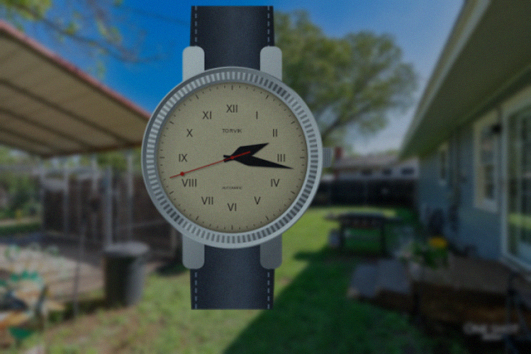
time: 2:16:42
